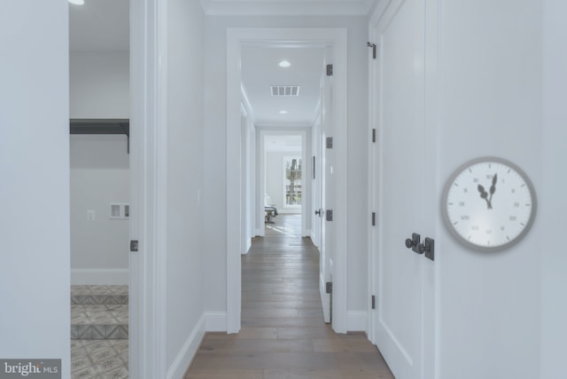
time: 11:02
